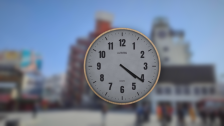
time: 4:21
